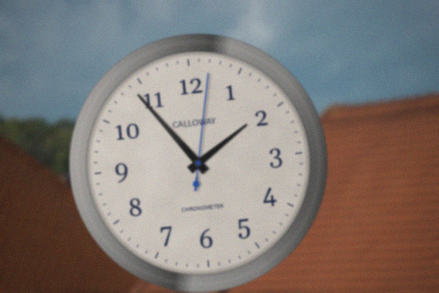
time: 1:54:02
